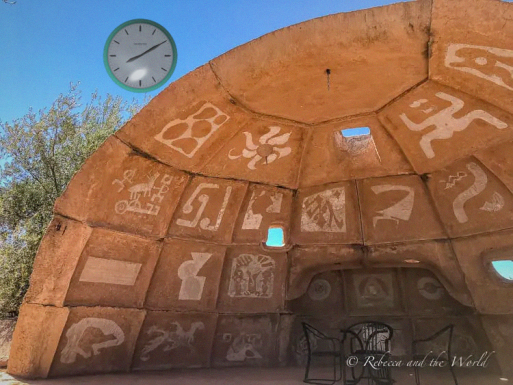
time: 8:10
